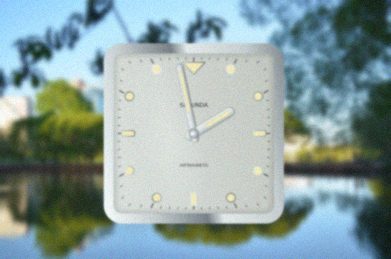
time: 1:58
